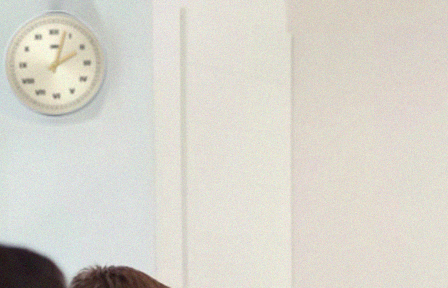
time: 2:03
